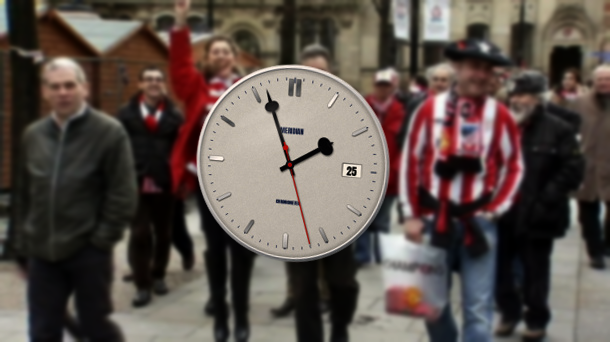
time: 1:56:27
